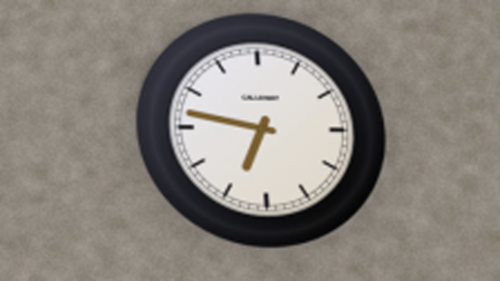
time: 6:47
